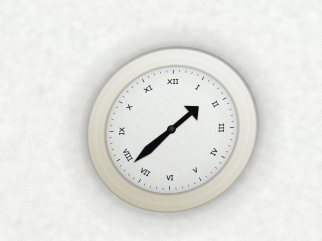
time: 1:38
